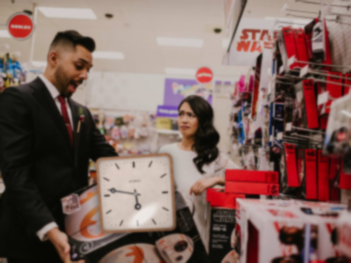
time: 5:47
